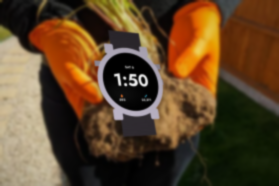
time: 1:50
